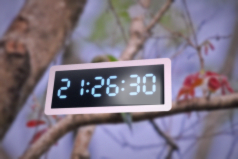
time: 21:26:30
